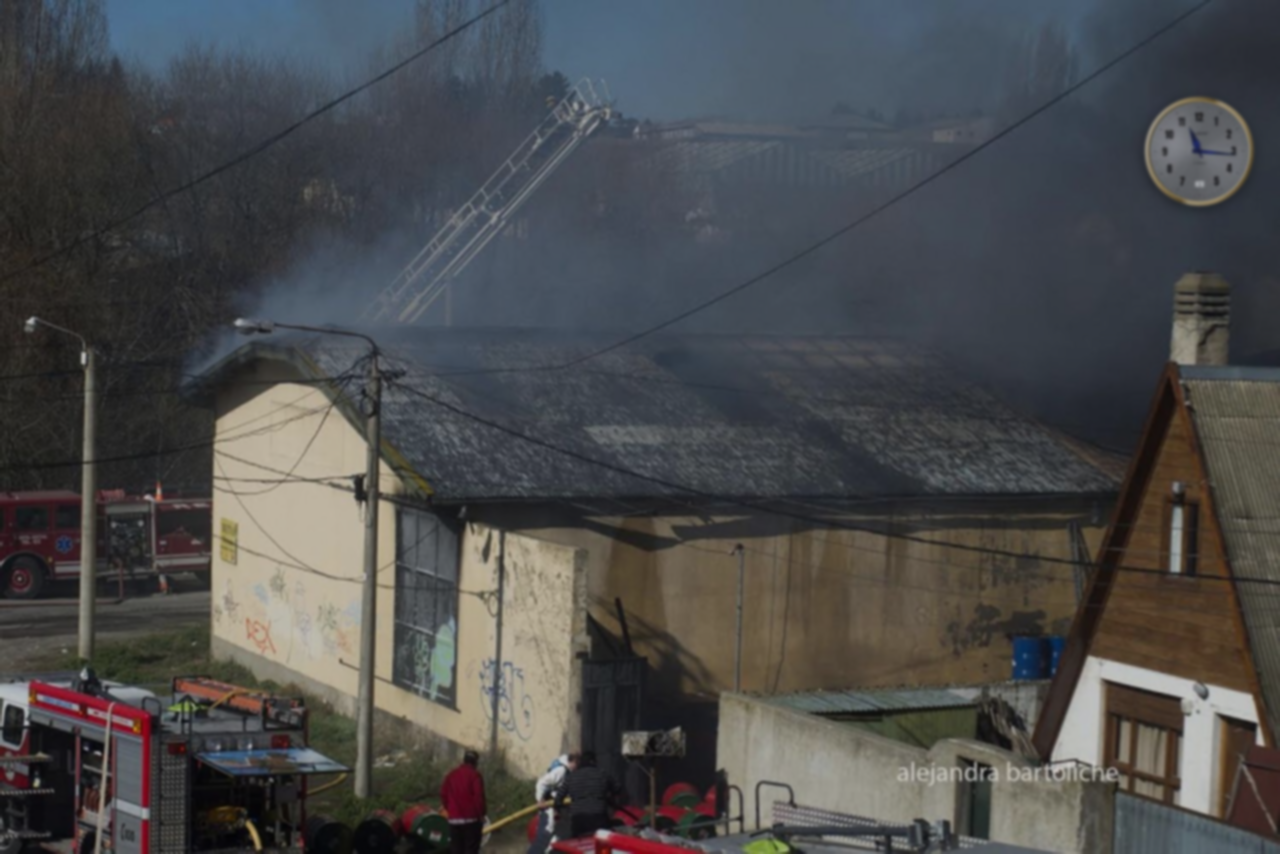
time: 11:16
